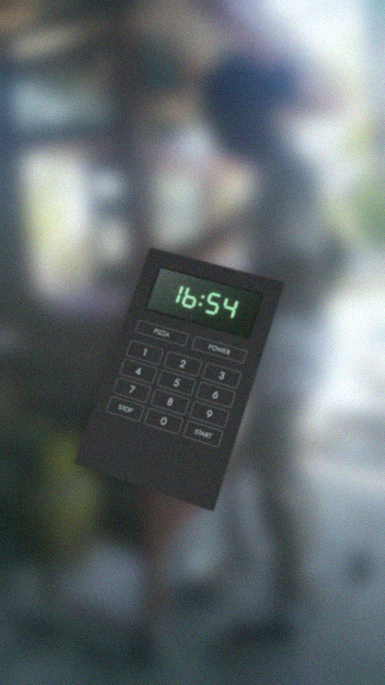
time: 16:54
